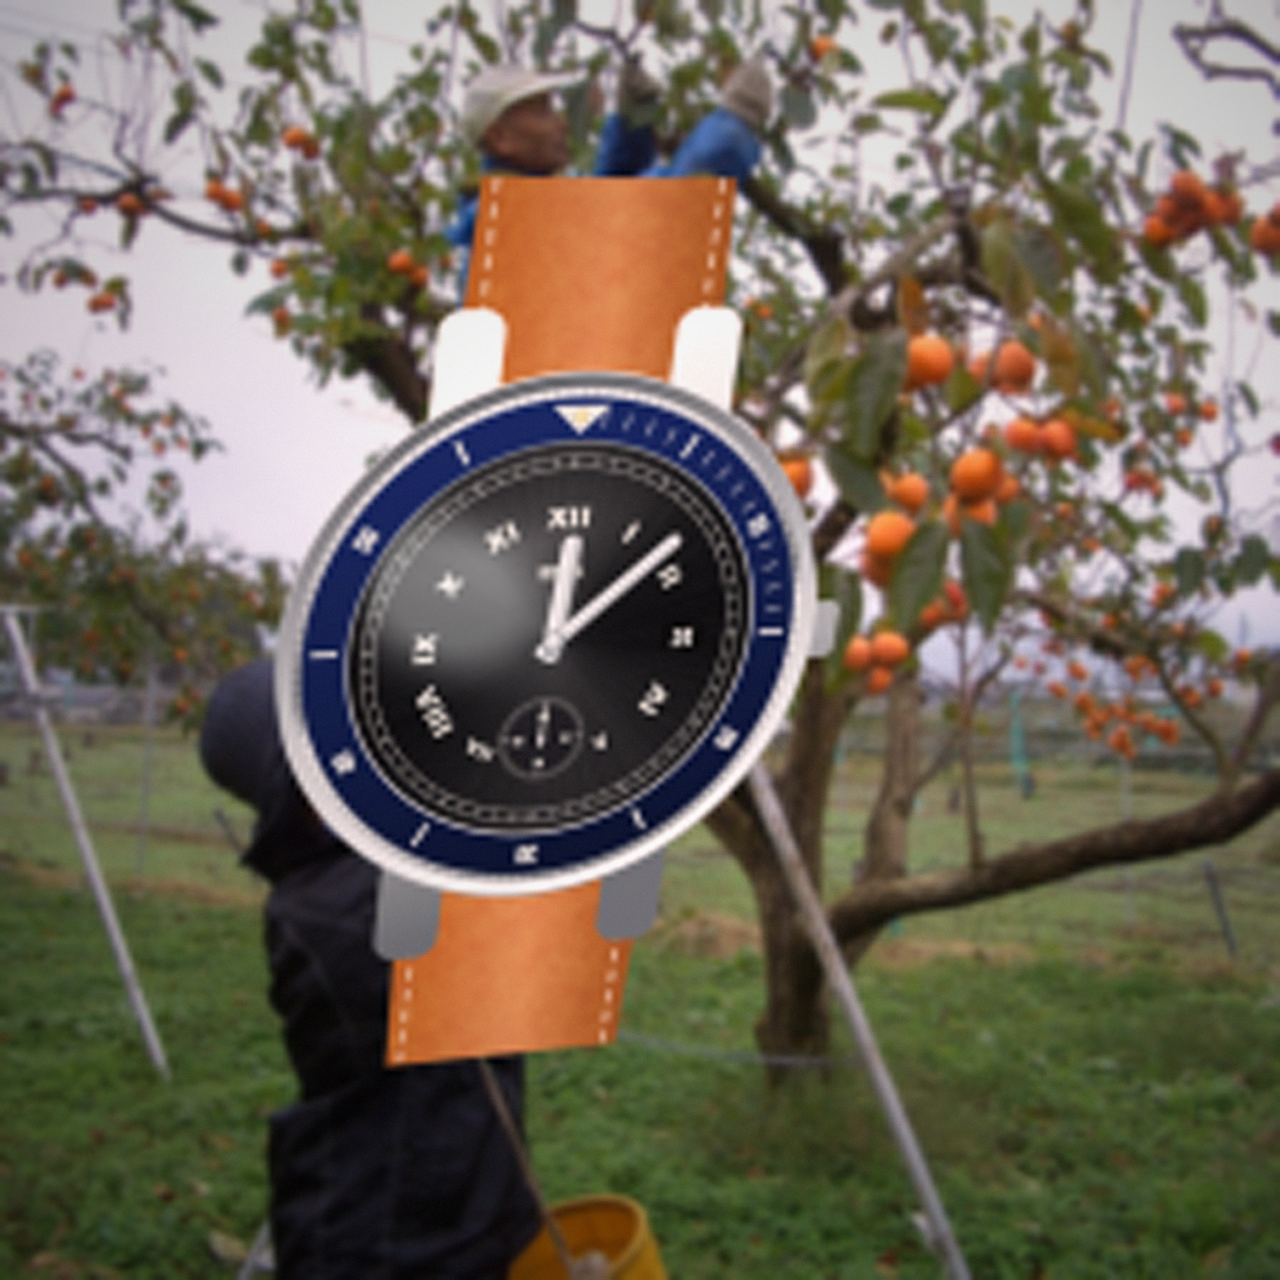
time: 12:08
